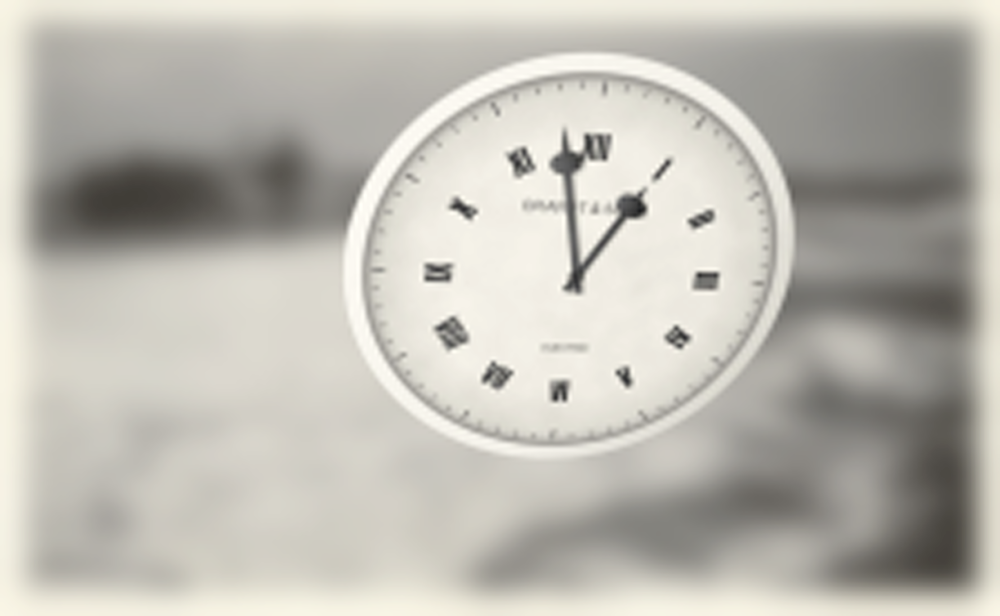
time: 12:58
